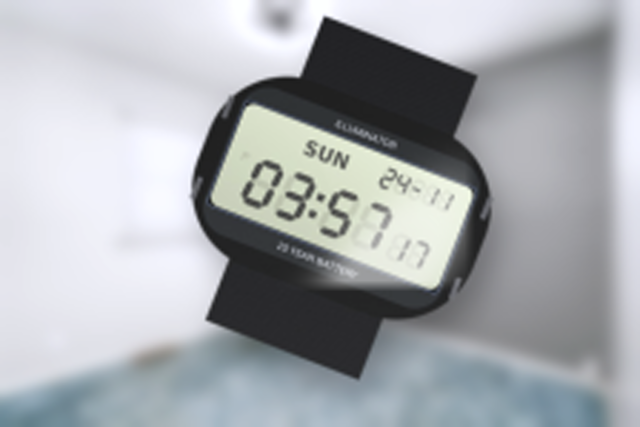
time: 3:57:17
